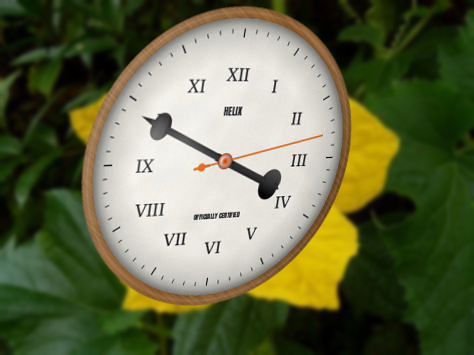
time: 3:49:13
